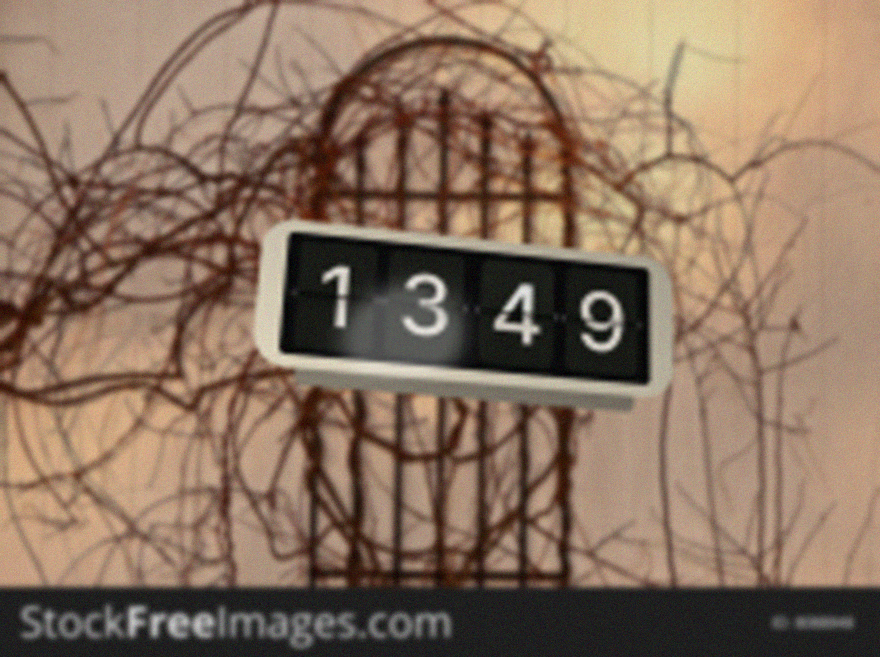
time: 13:49
